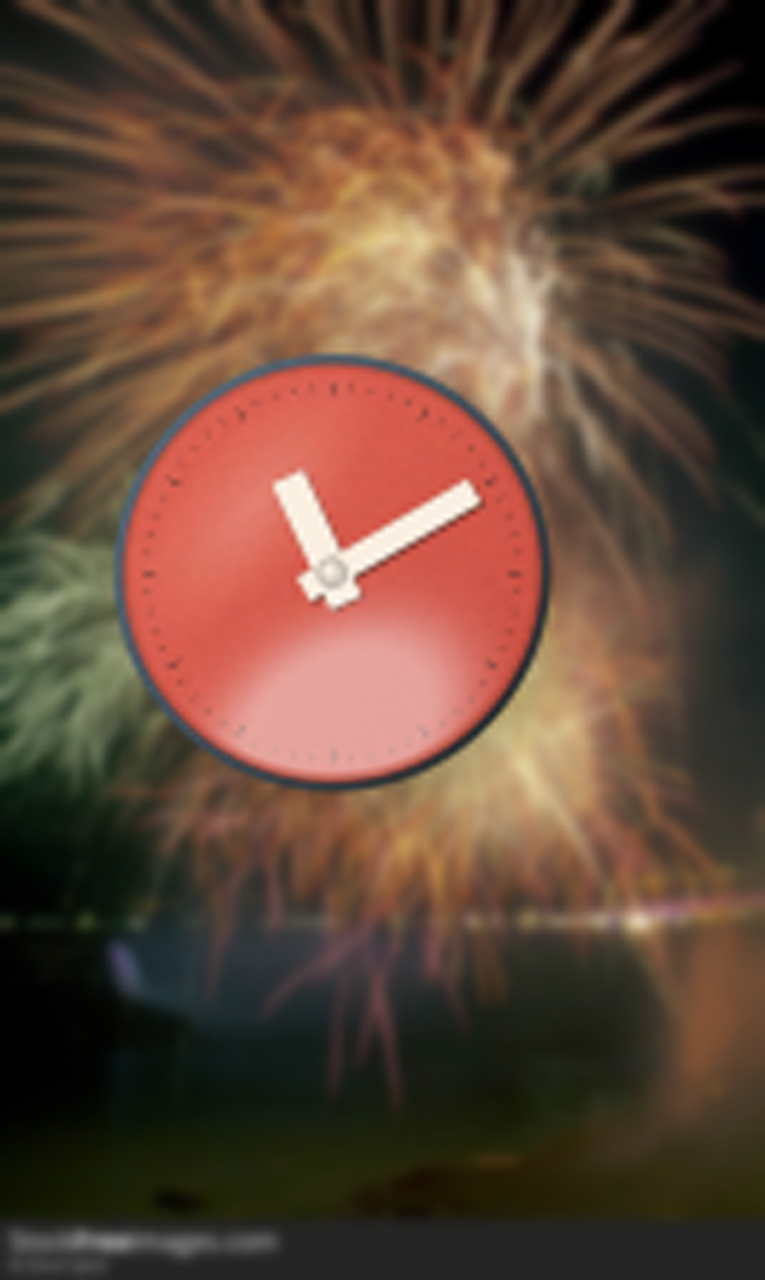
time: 11:10
